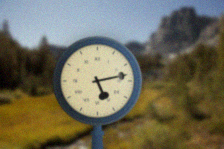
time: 5:13
